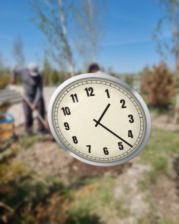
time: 1:23
